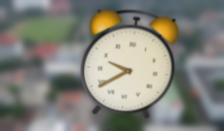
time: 9:39
